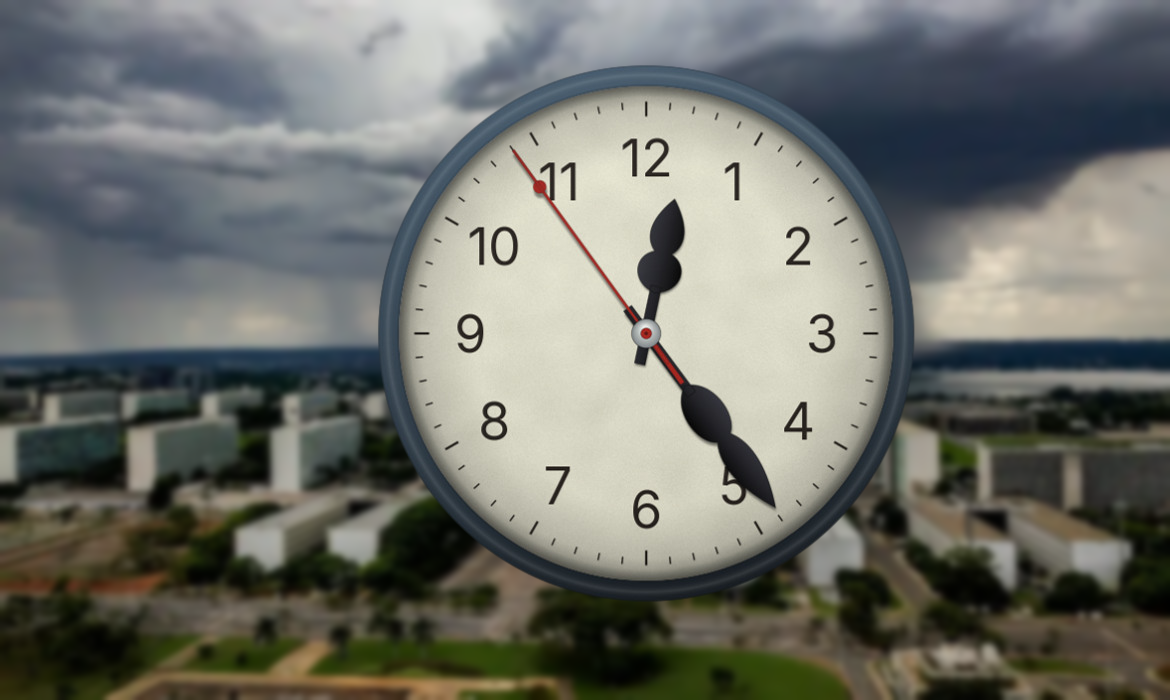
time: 12:23:54
